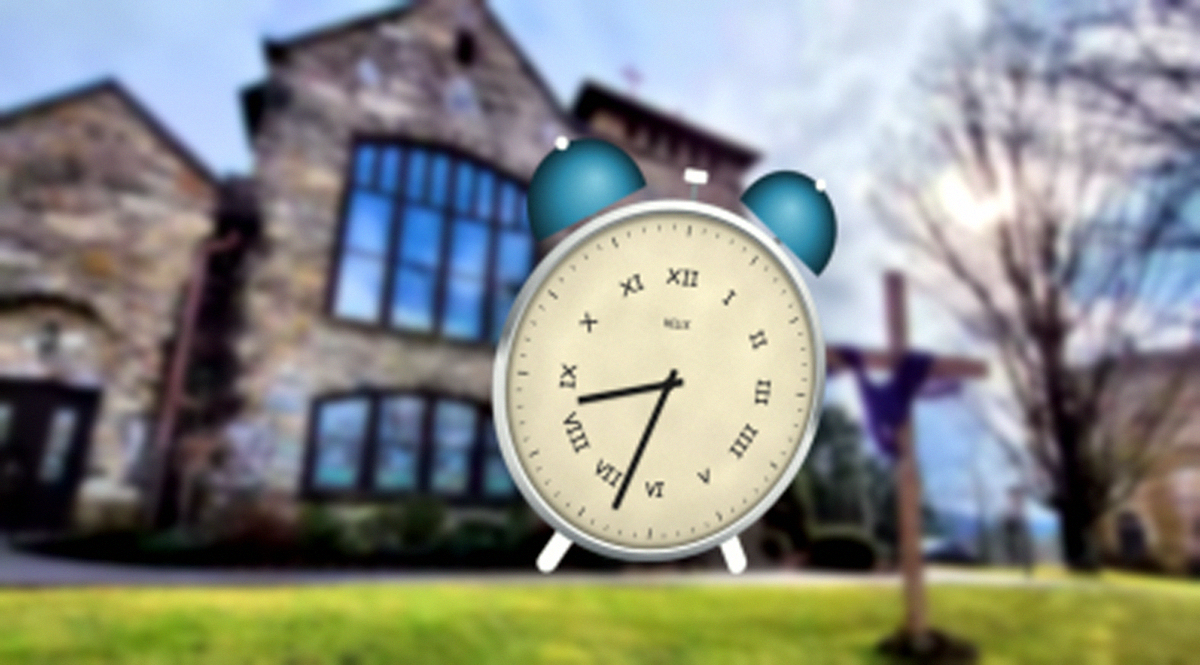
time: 8:33
